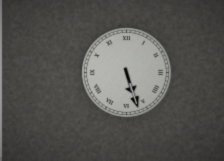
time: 5:27
